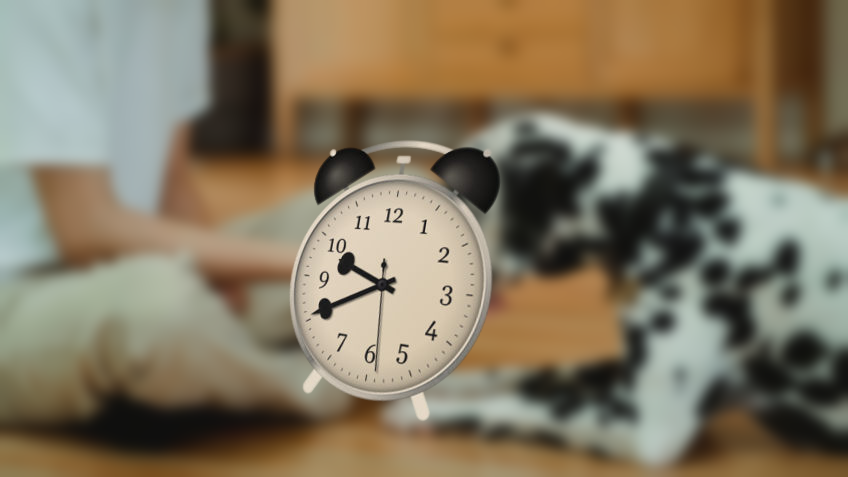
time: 9:40:29
